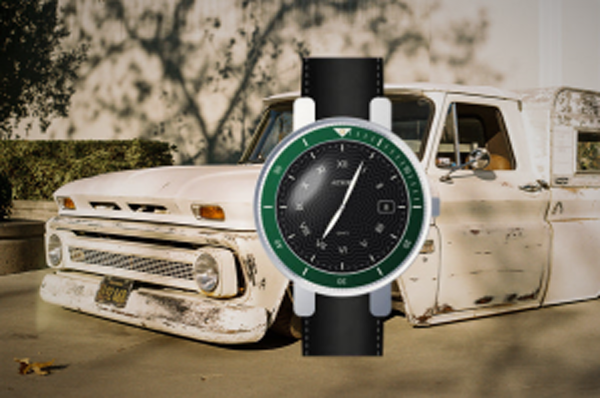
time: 7:04
